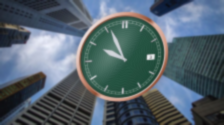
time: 9:56
